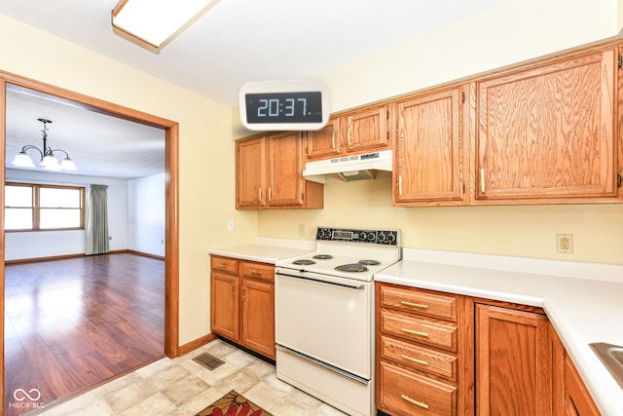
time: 20:37
